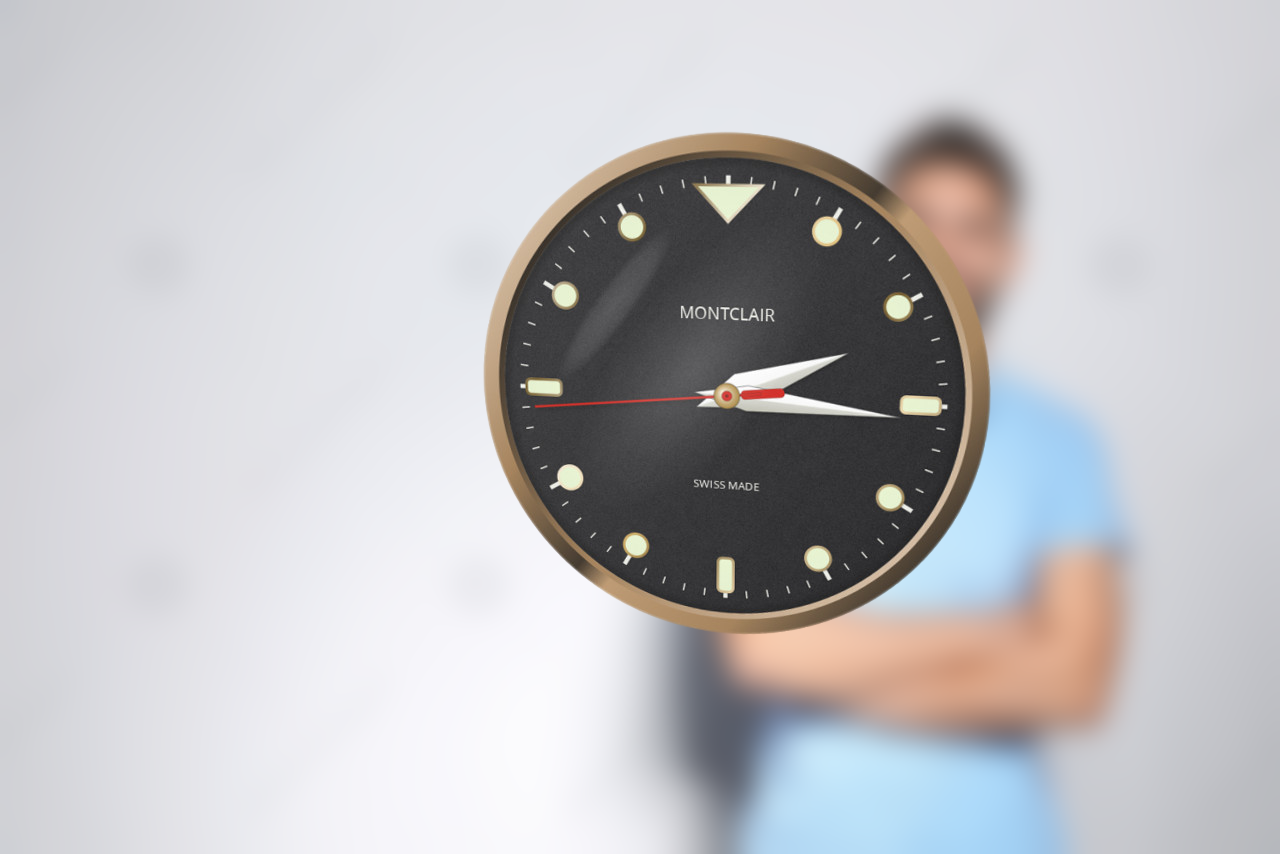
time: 2:15:44
